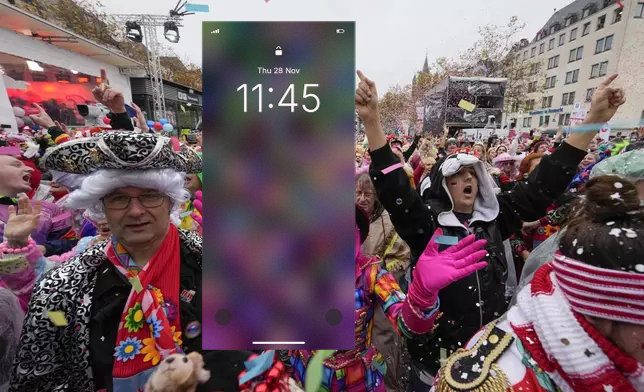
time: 11:45
